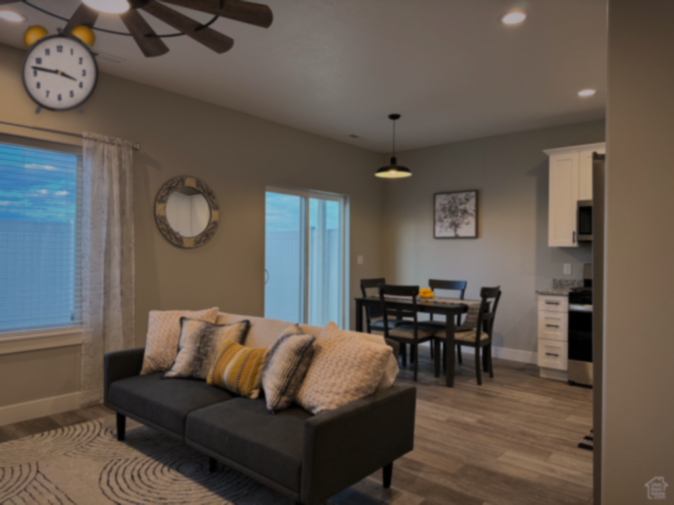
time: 3:47
